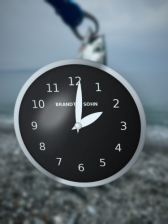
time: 2:01
